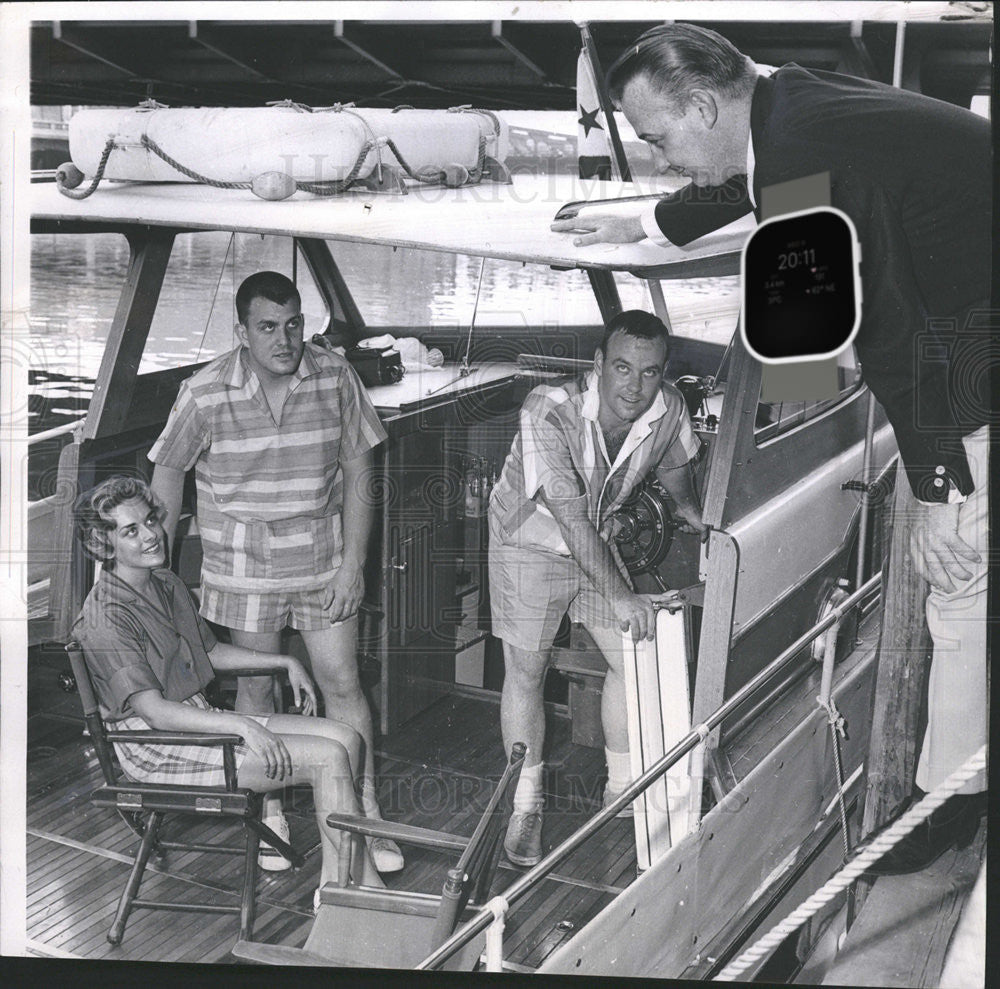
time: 20:11
